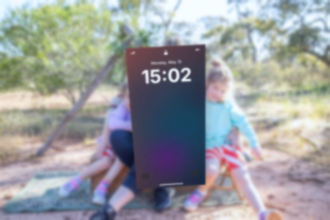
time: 15:02
